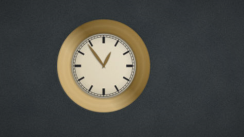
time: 12:54
